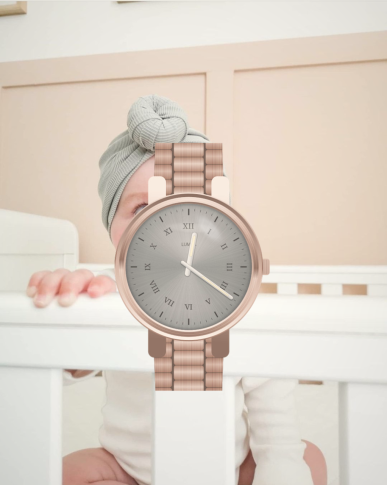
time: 12:21
